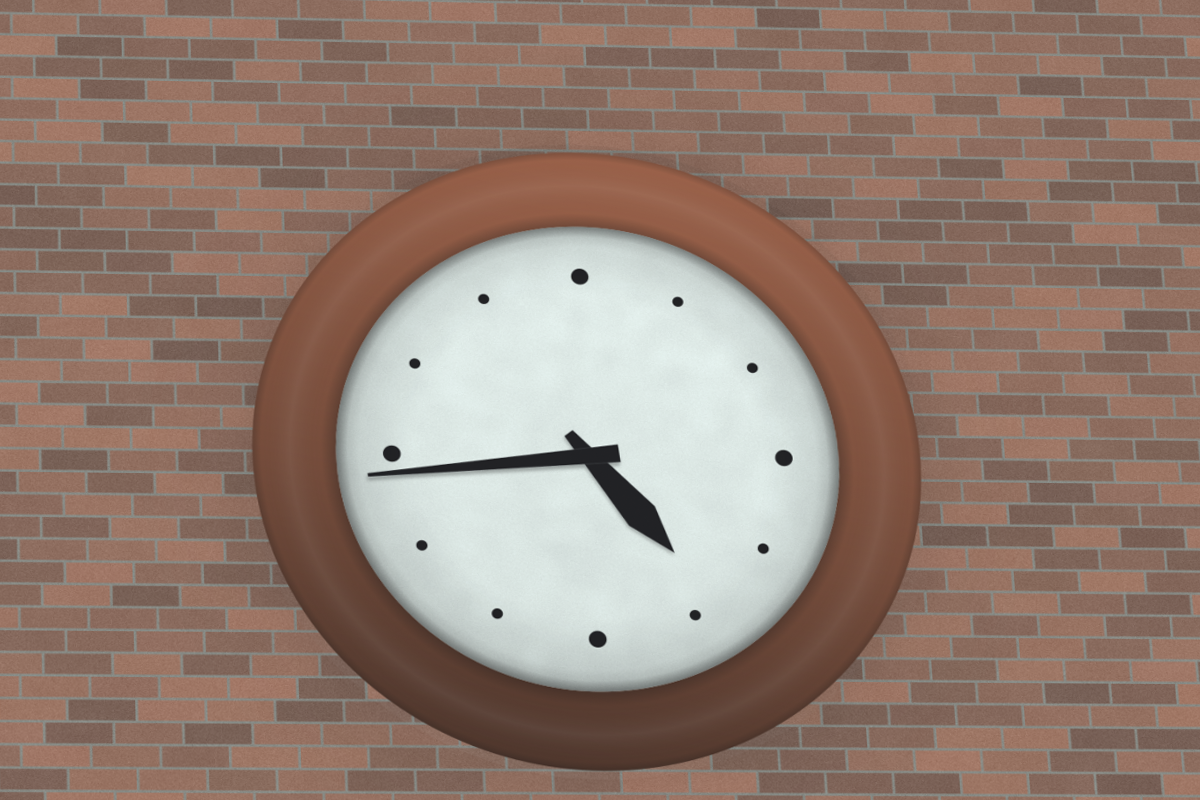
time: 4:44
